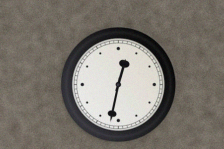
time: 12:32
